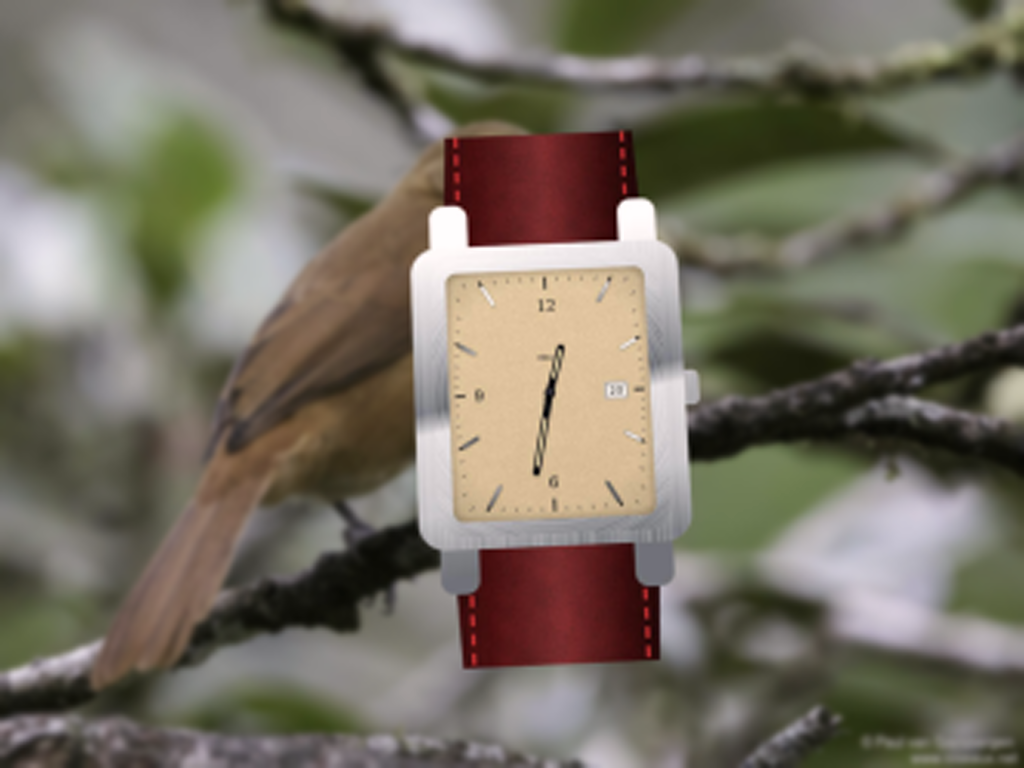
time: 12:32
